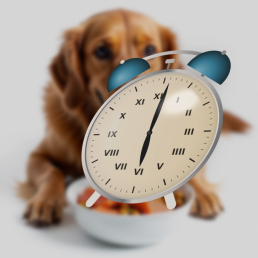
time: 6:01
